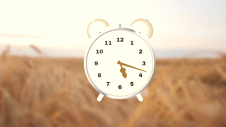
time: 5:18
